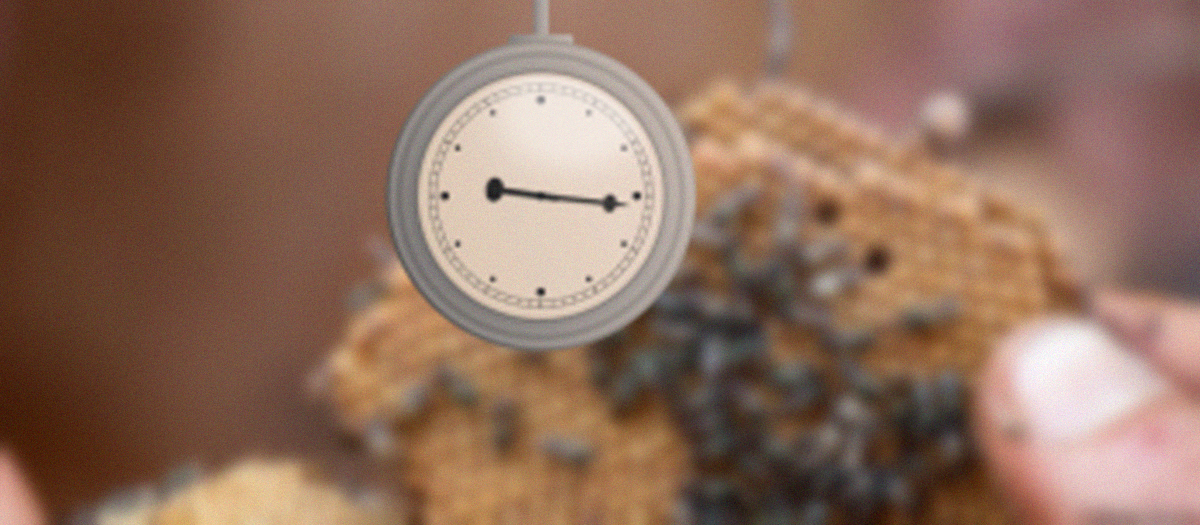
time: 9:16
